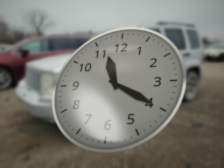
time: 11:20
